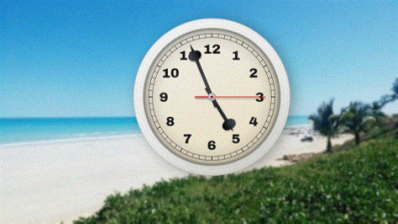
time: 4:56:15
